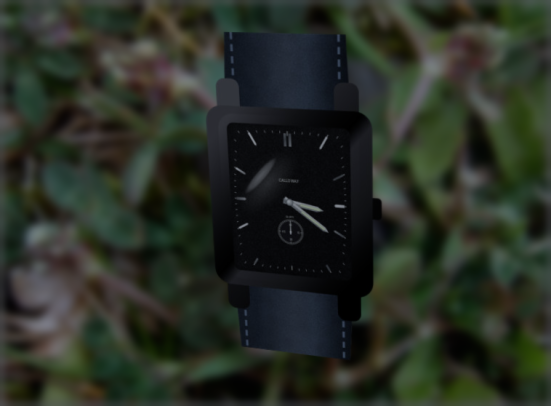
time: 3:21
